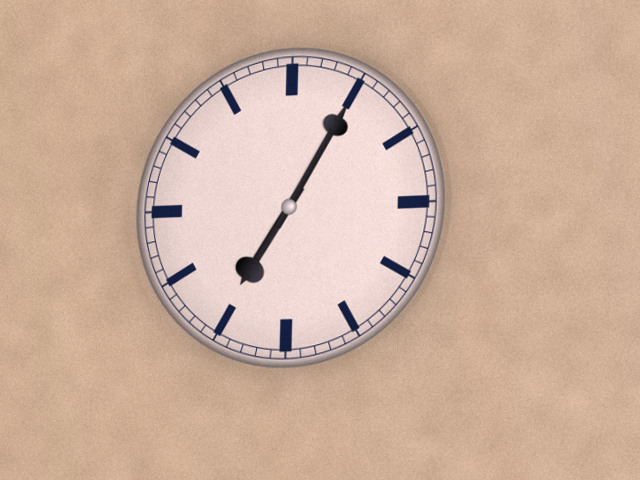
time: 7:05
